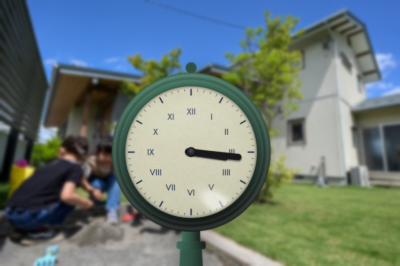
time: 3:16
